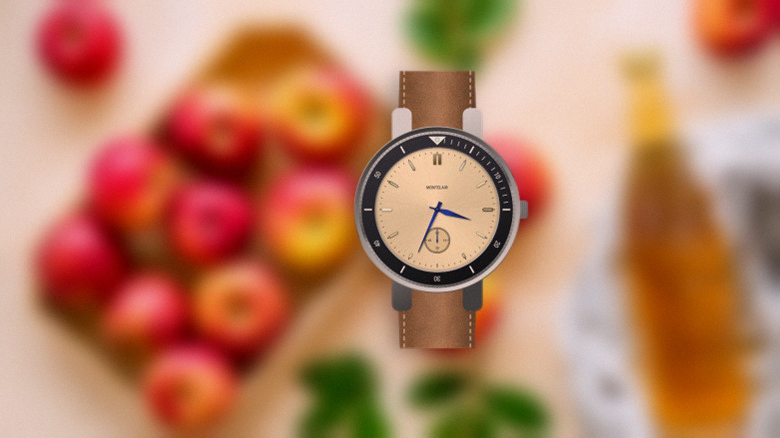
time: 3:34
